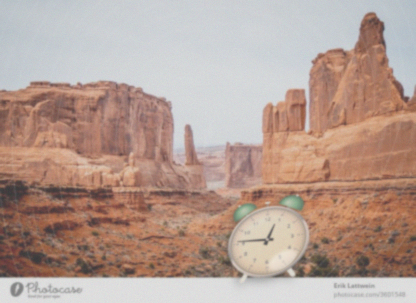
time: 12:46
